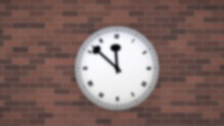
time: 11:52
